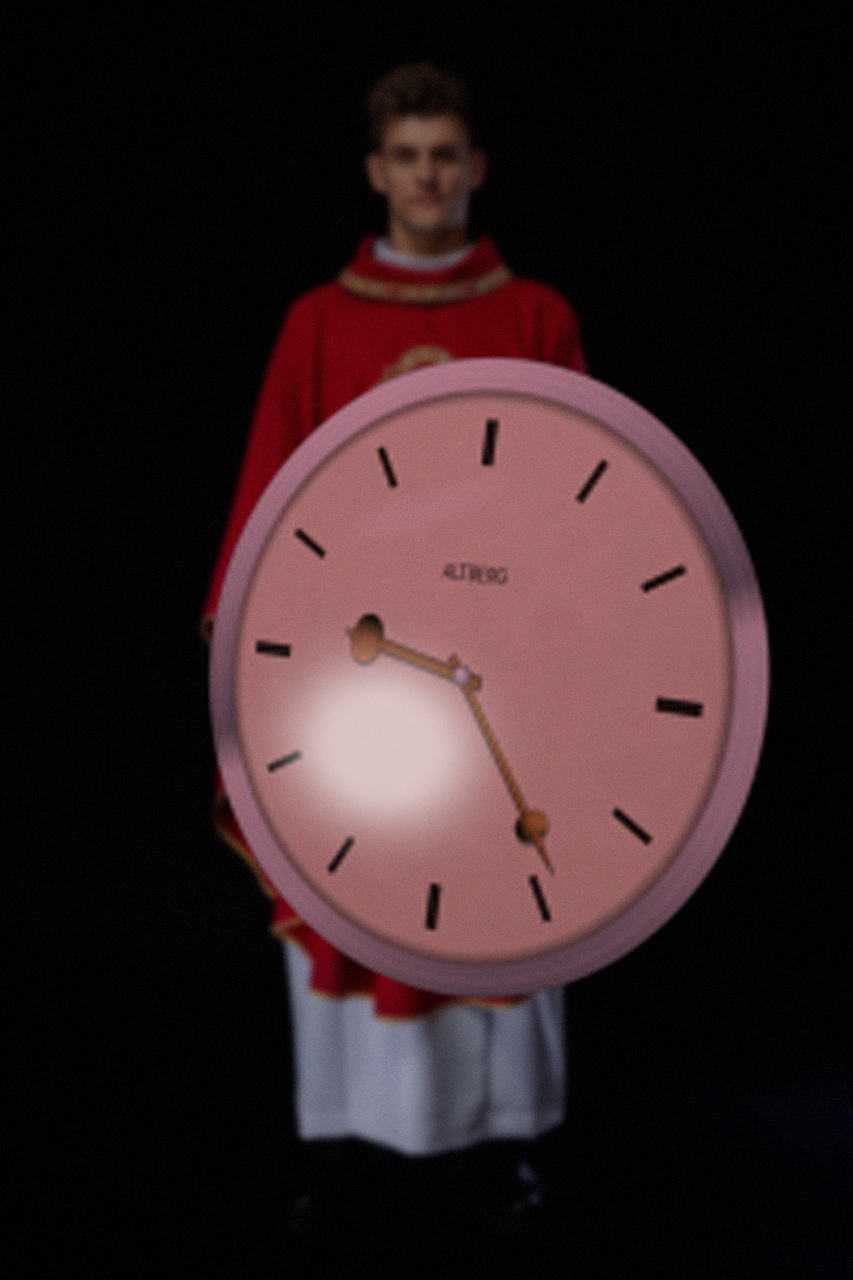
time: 9:24
